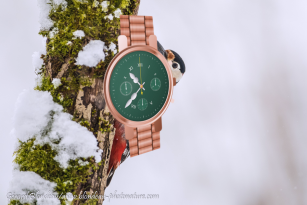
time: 10:38
